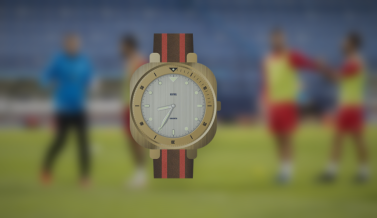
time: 8:35
